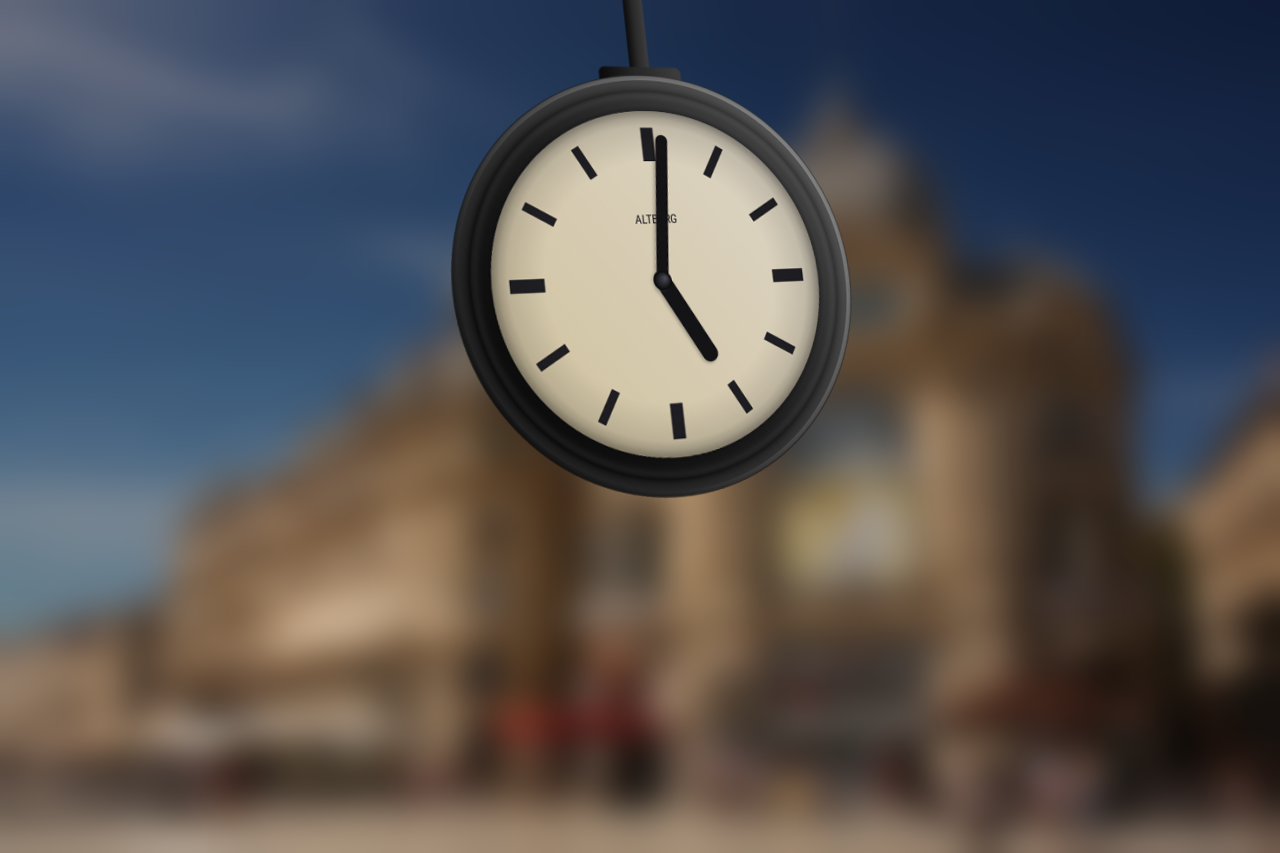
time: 5:01
